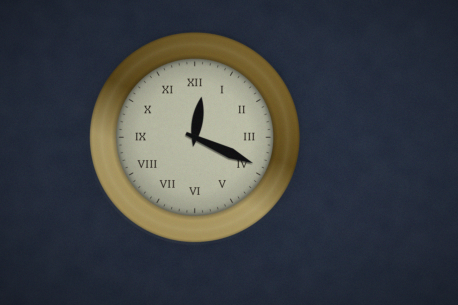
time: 12:19
